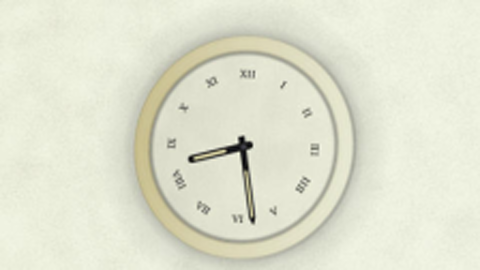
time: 8:28
